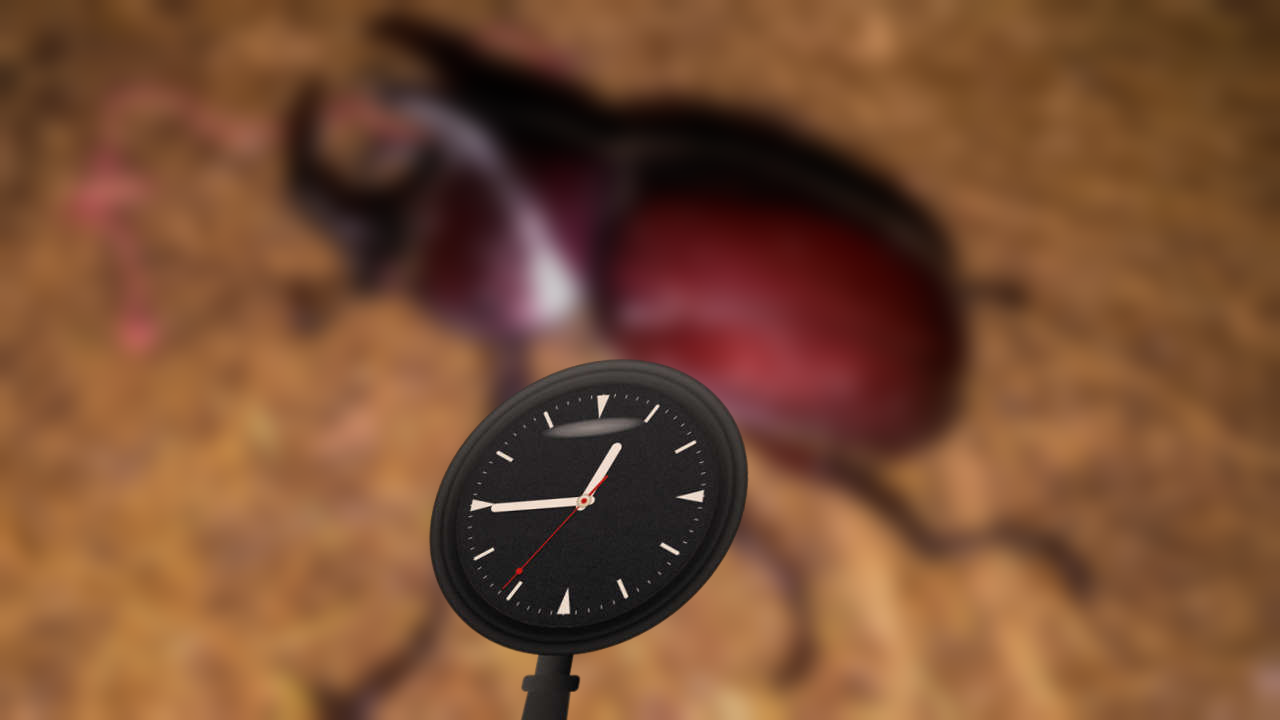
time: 12:44:36
